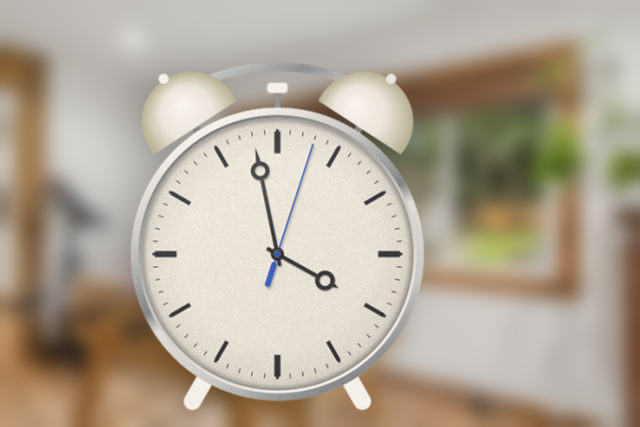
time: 3:58:03
